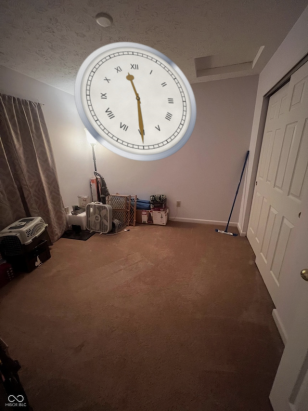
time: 11:30
